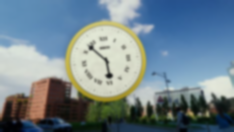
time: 5:53
